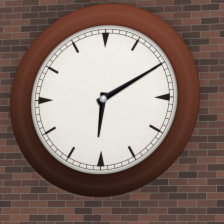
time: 6:10
